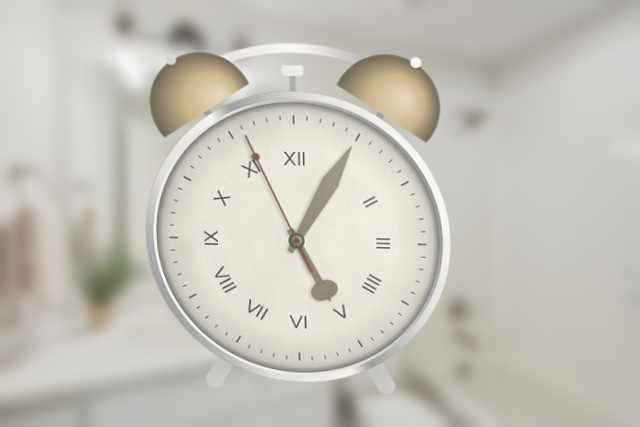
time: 5:04:56
